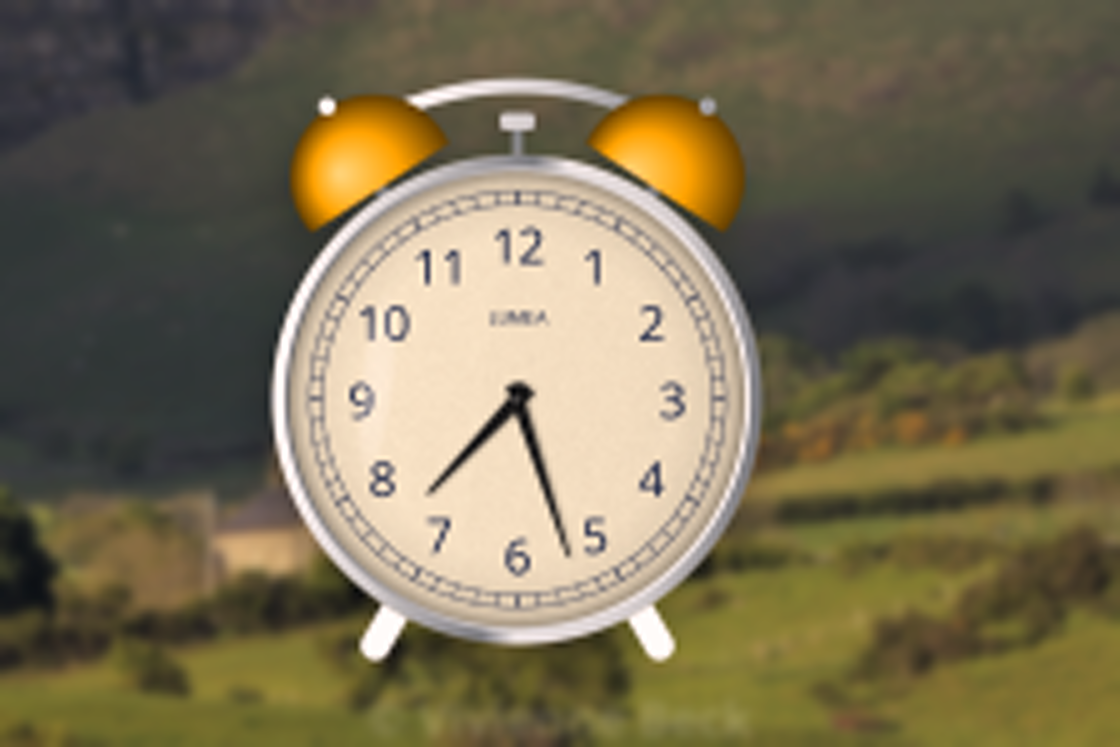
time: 7:27
